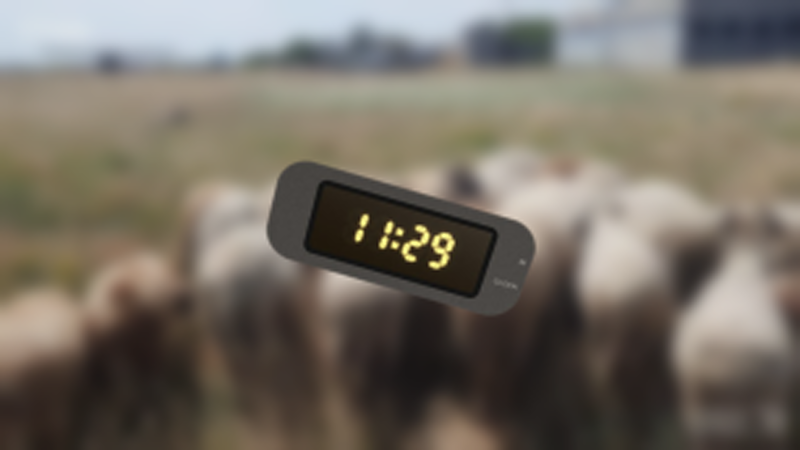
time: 11:29
